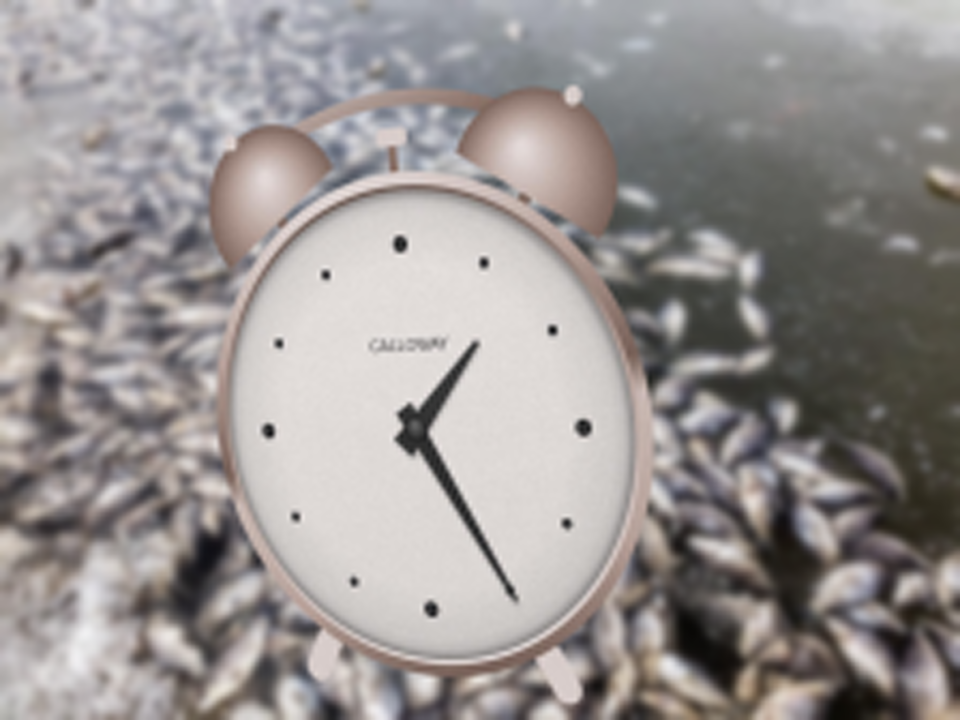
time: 1:25
